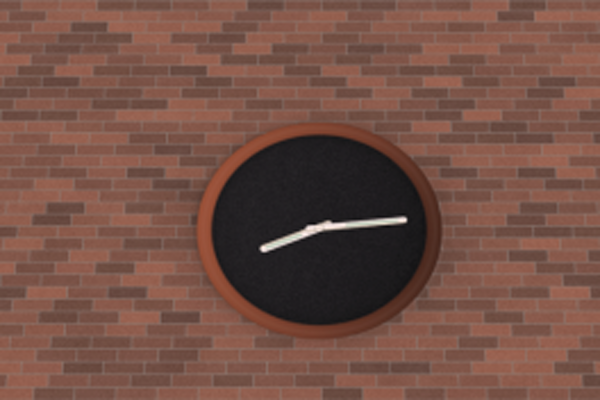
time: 8:14
